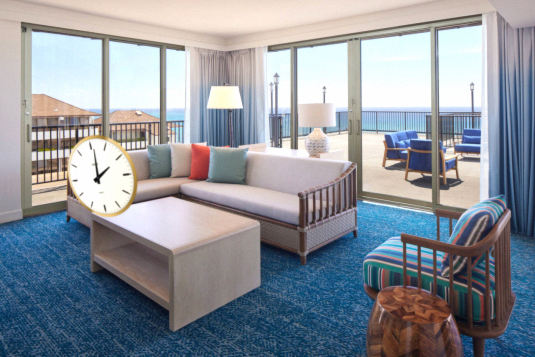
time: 2:01
